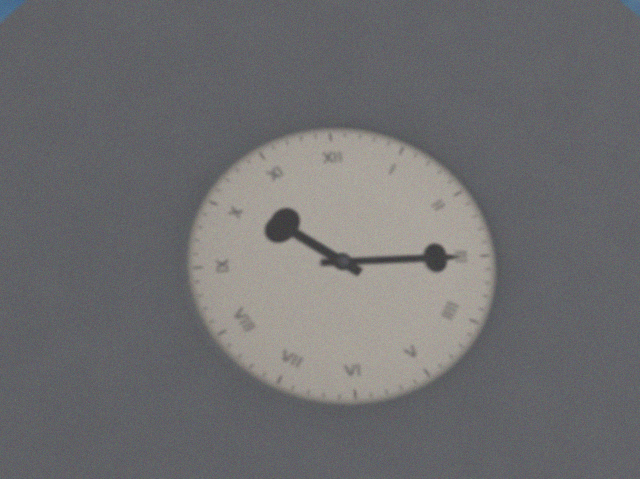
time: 10:15
